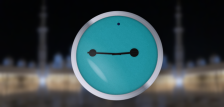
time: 2:45
